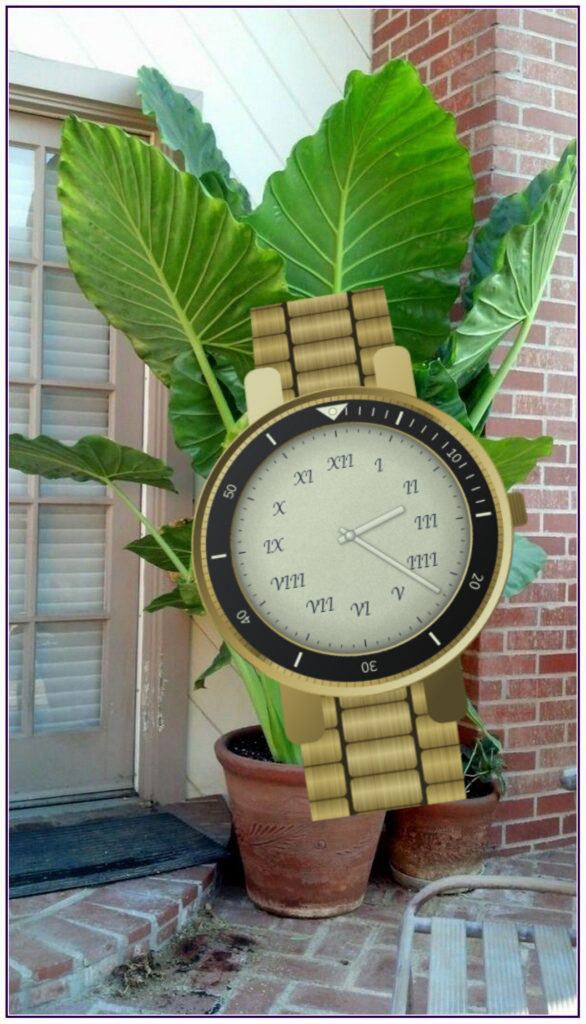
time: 2:22
